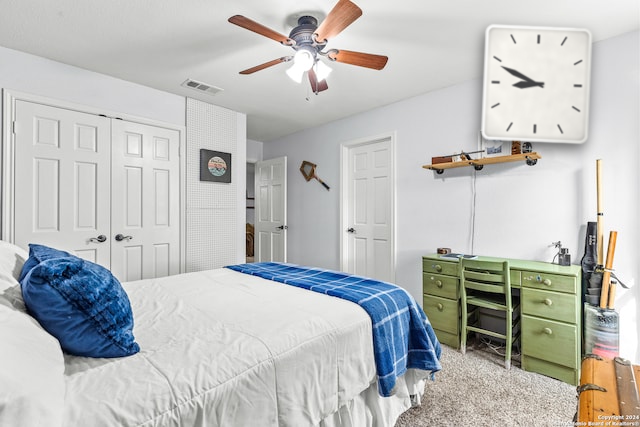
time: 8:49
